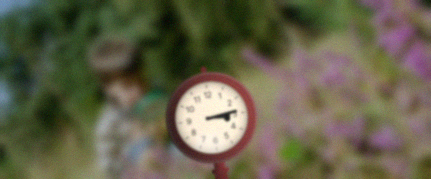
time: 3:14
